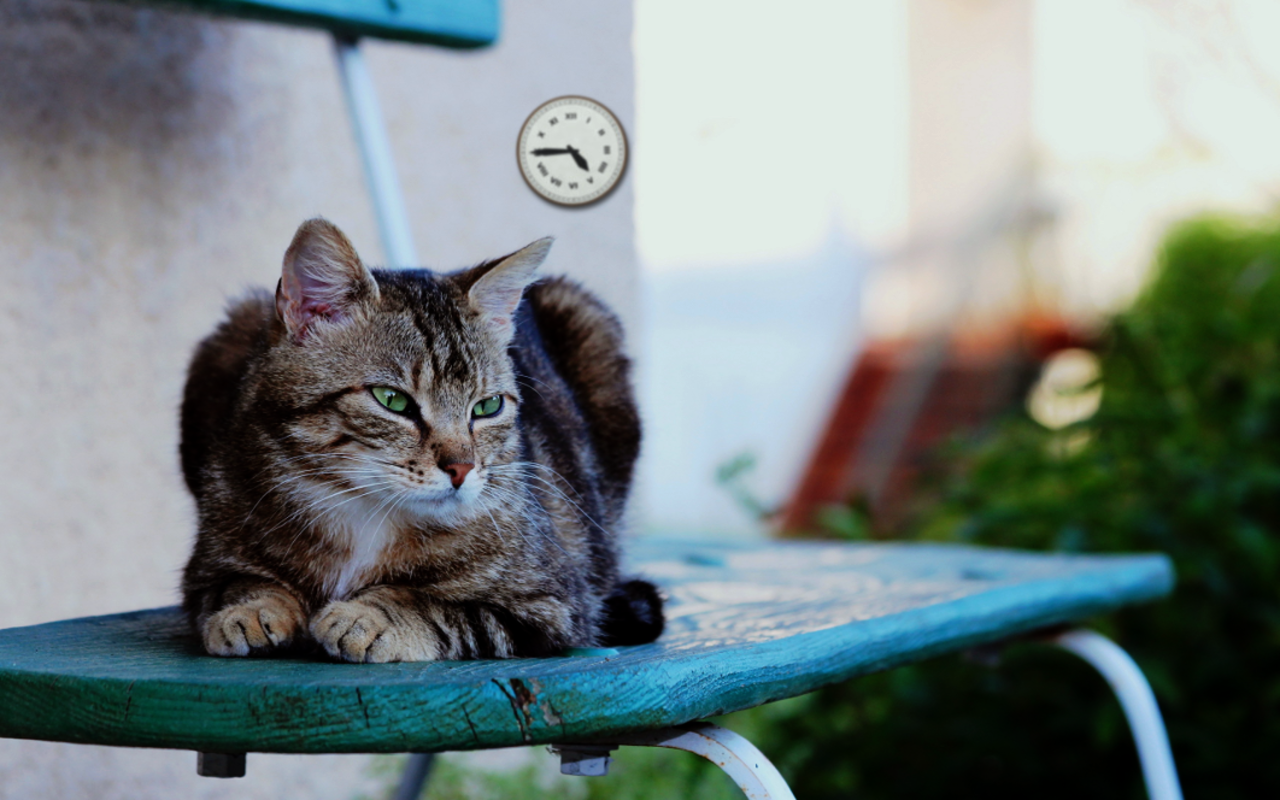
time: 4:45
